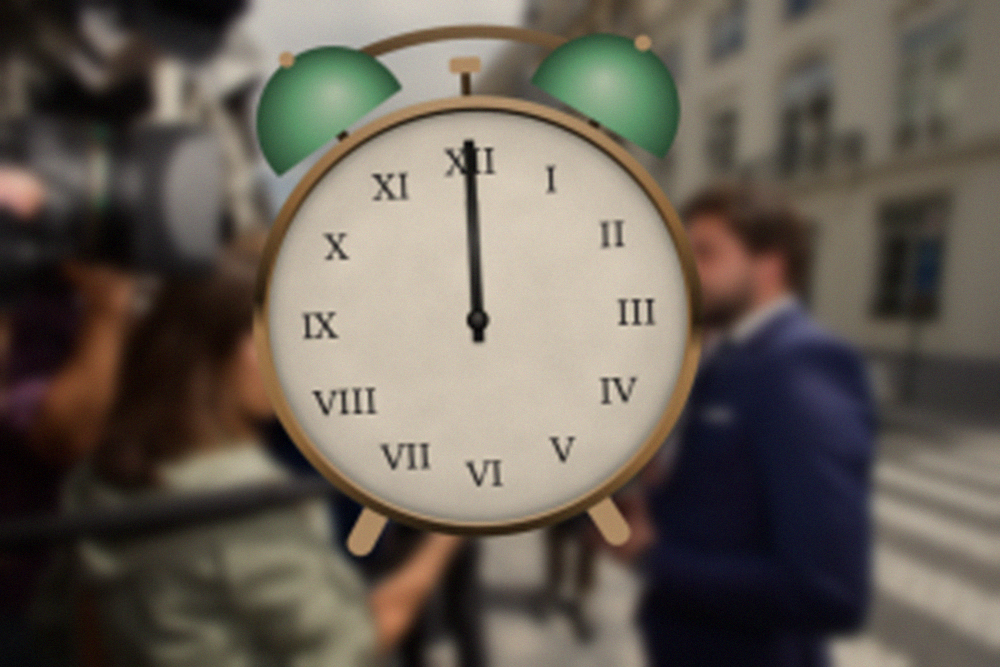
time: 12:00
